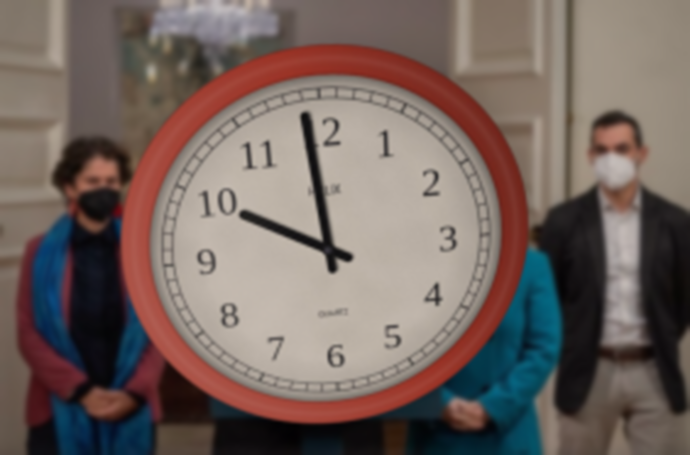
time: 9:59
